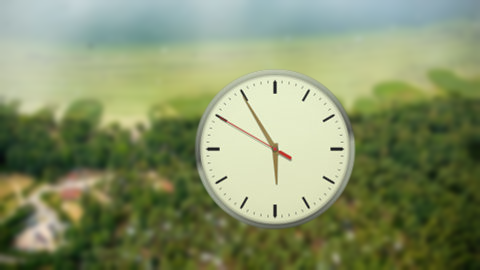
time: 5:54:50
